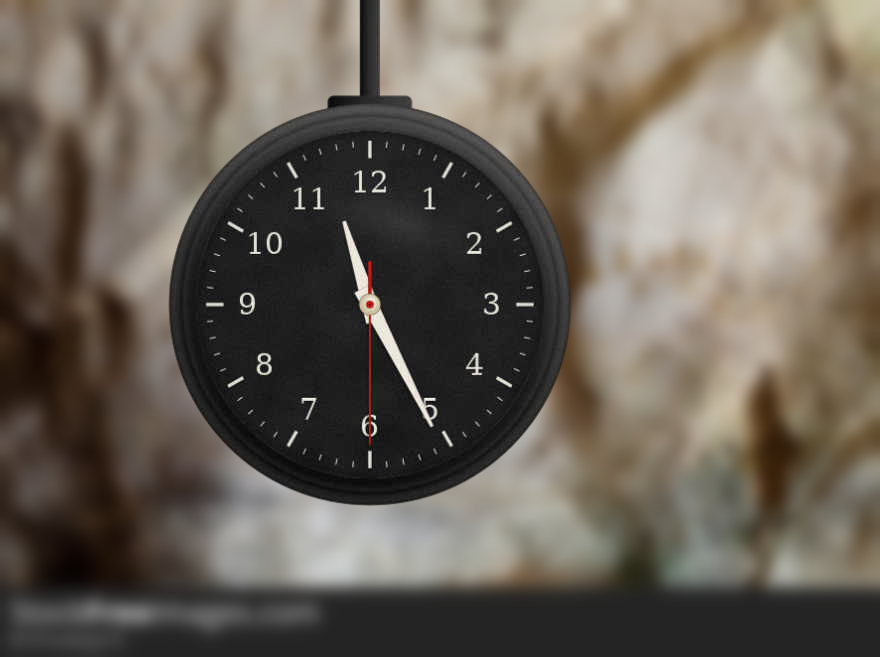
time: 11:25:30
